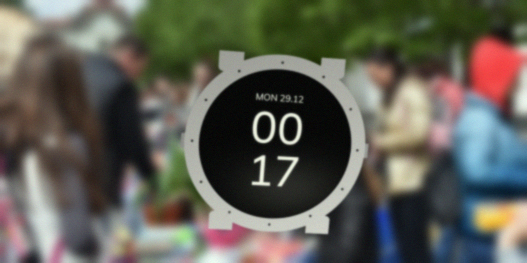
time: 0:17
